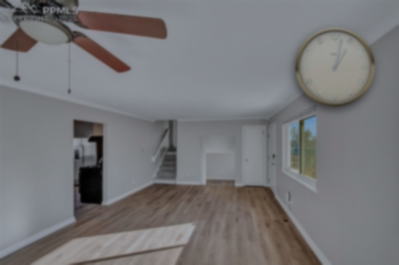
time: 1:02
